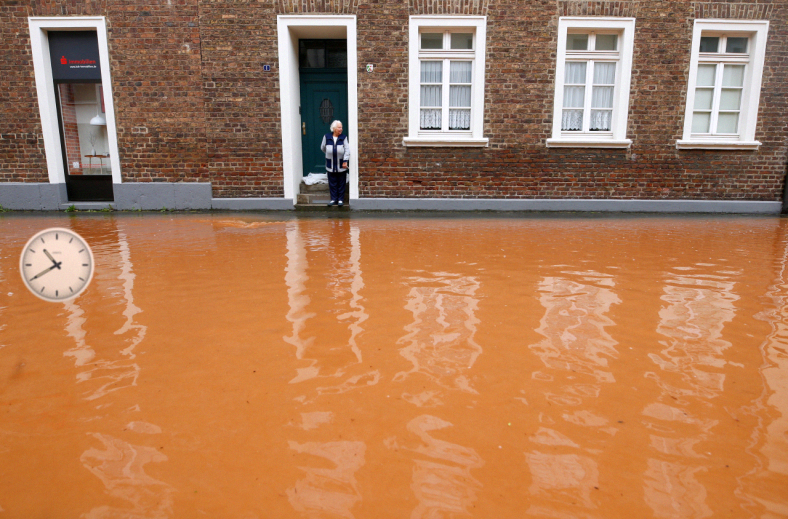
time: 10:40
